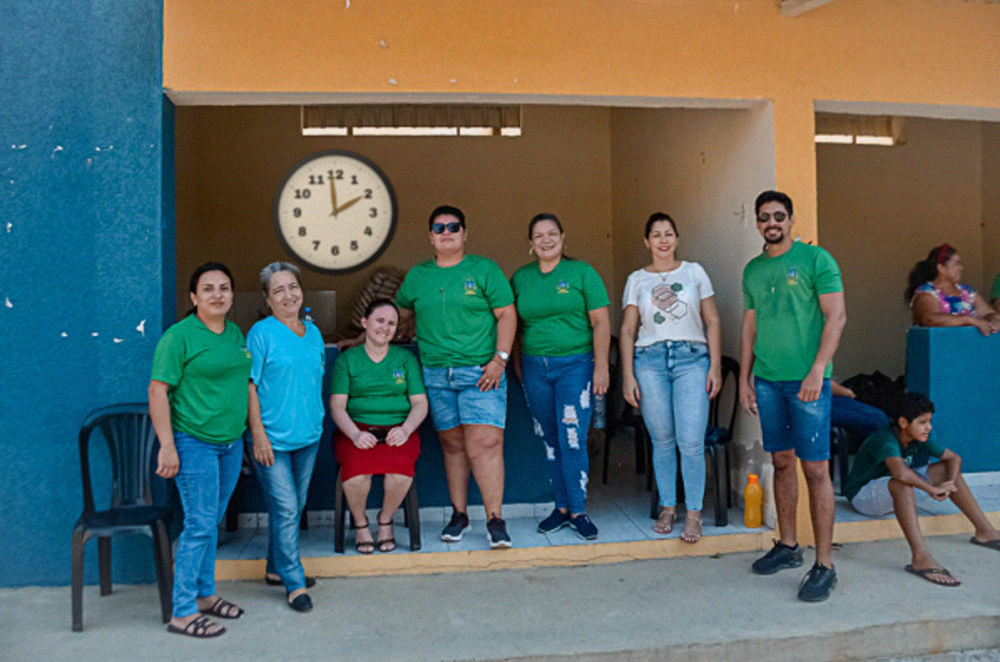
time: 1:59
